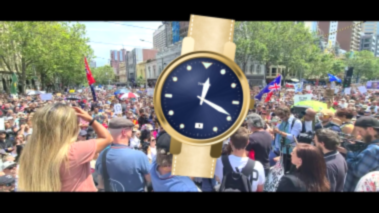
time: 12:19
